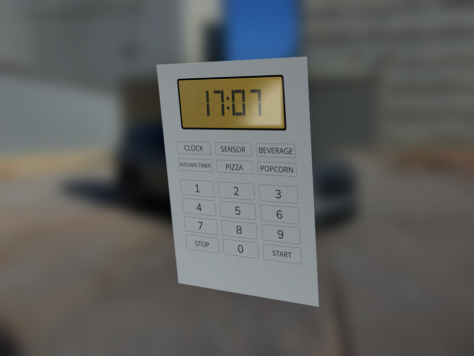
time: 17:07
